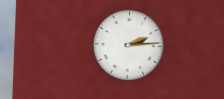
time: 2:14
